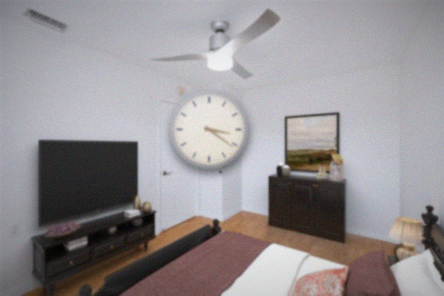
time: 3:21
